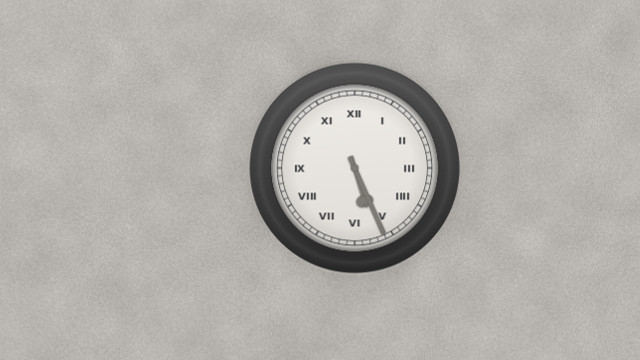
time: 5:26
